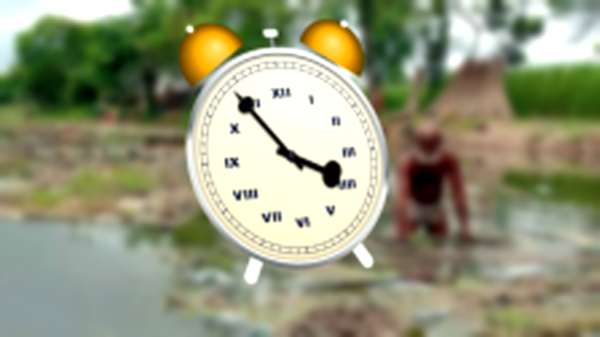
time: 3:54
